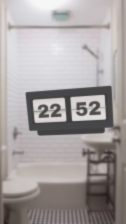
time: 22:52
